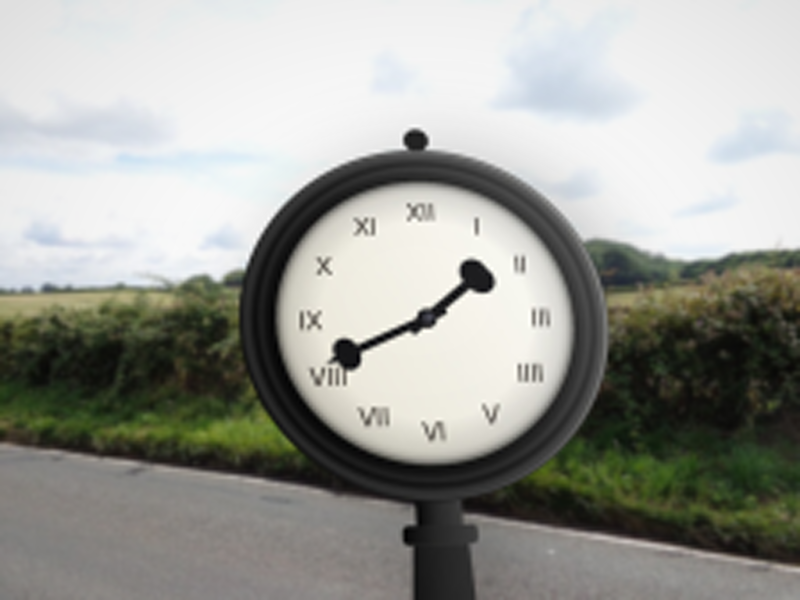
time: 1:41
